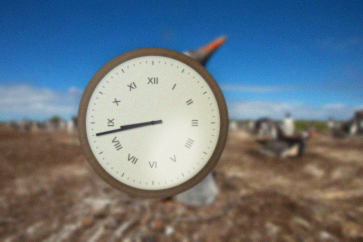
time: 8:43
